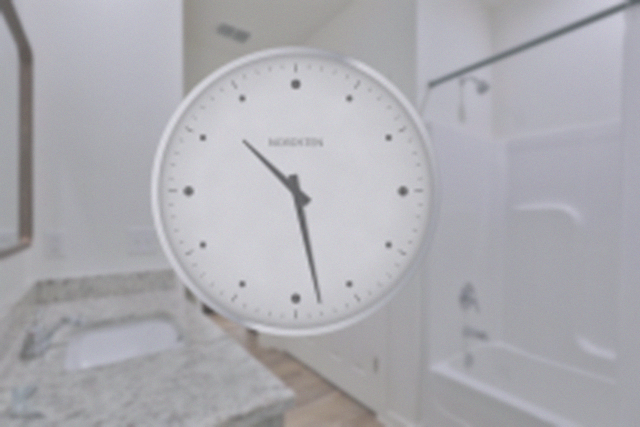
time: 10:28
